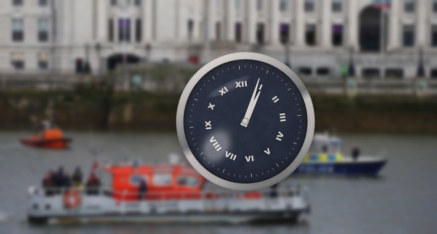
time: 1:04
